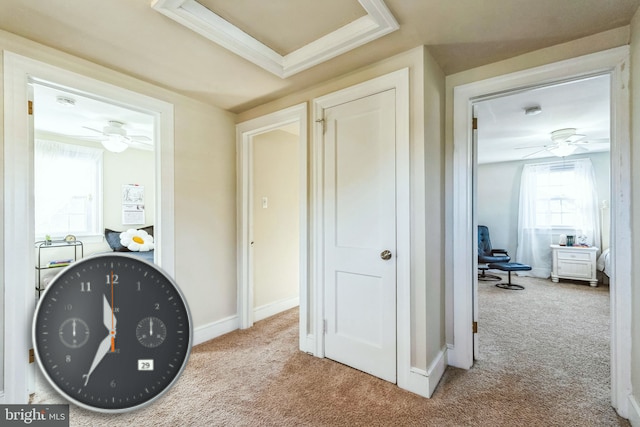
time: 11:35
